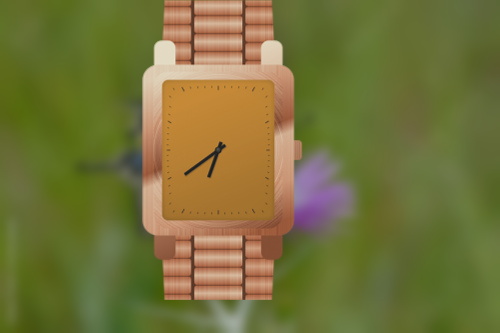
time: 6:39
